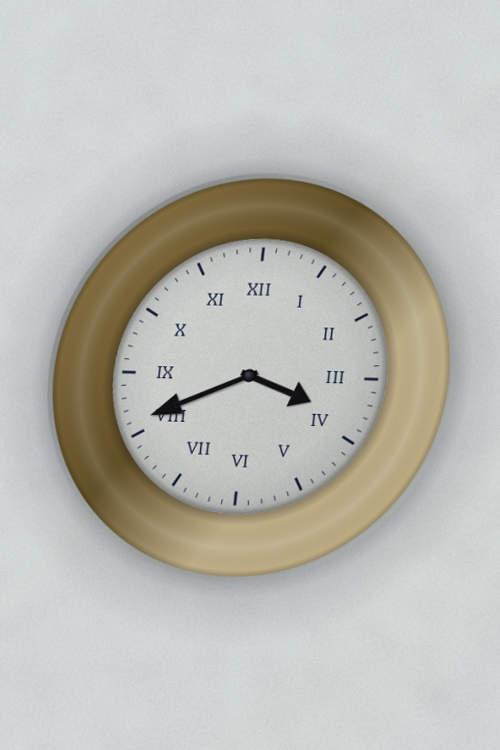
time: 3:41
